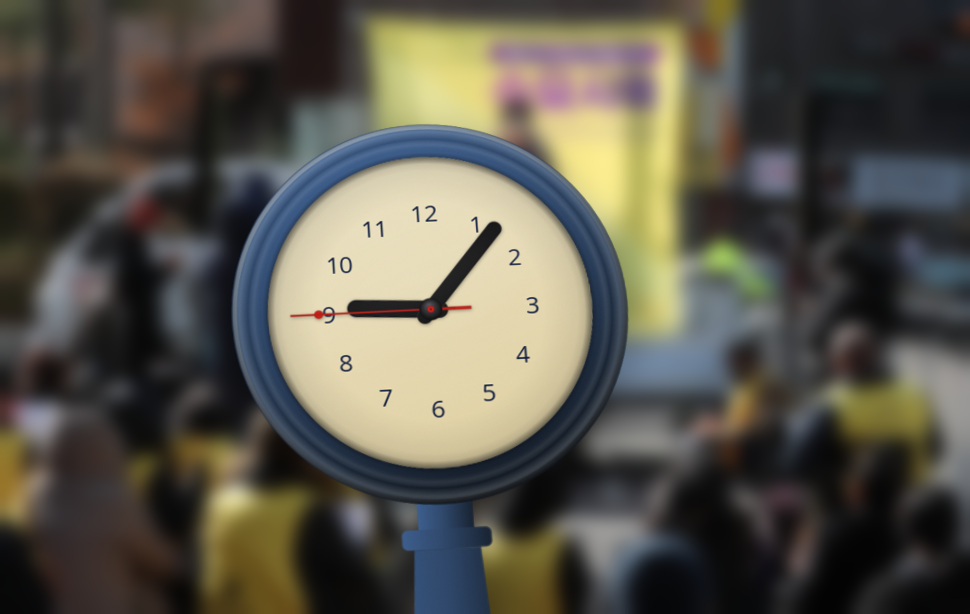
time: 9:06:45
